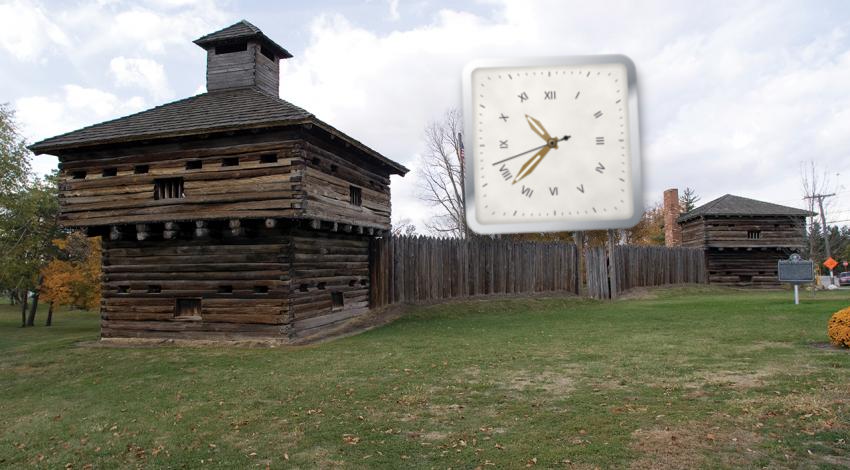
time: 10:37:42
